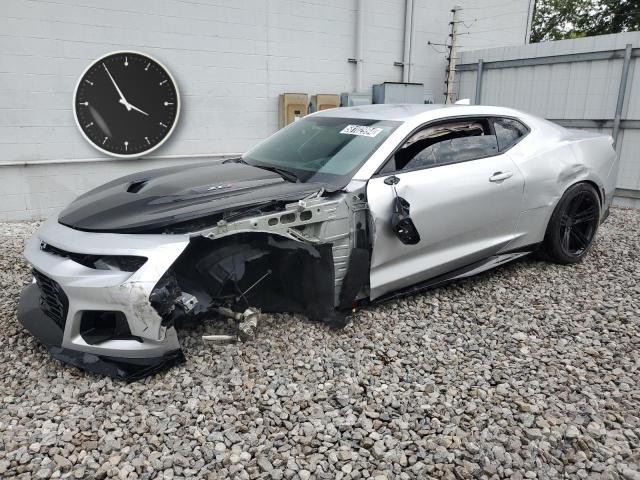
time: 3:55
